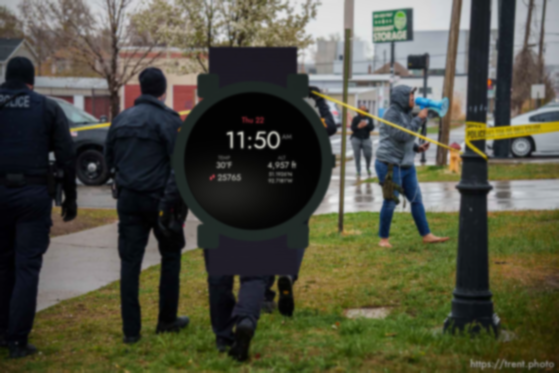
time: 11:50
